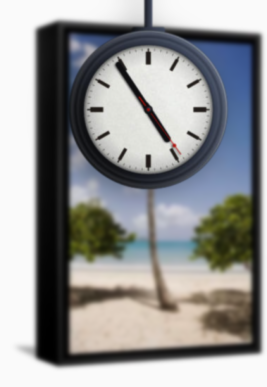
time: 4:54:24
